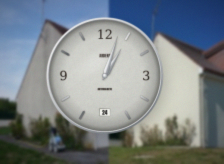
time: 1:03
